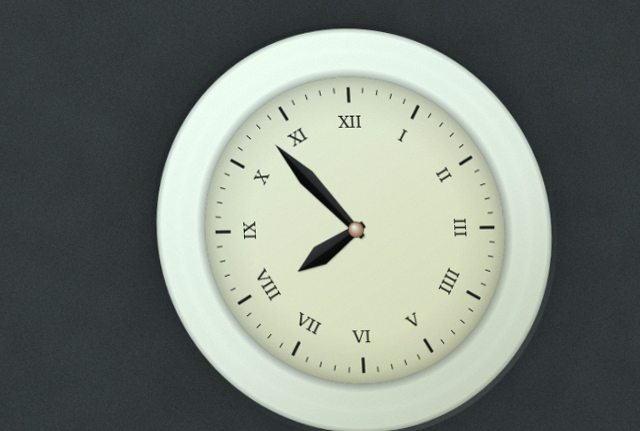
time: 7:53
